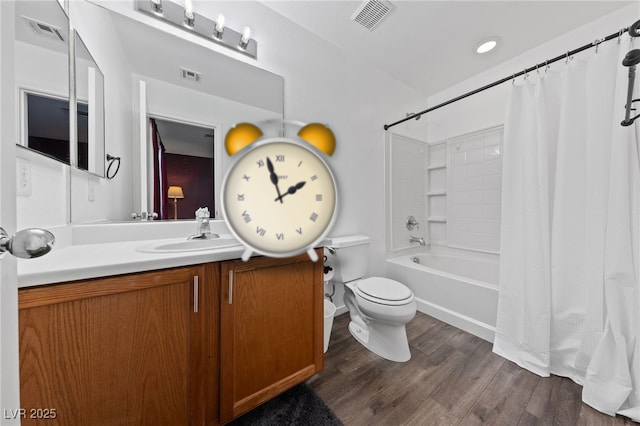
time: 1:57
